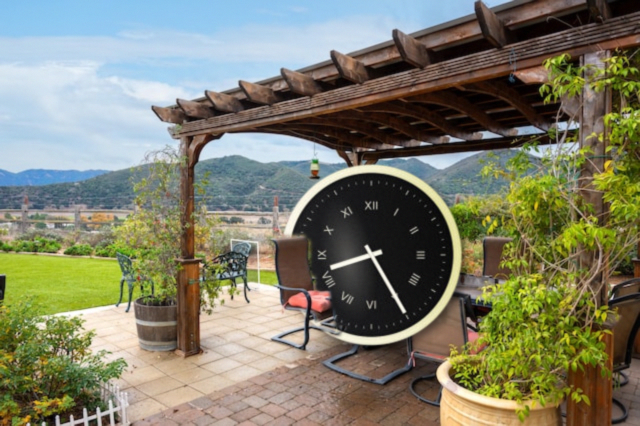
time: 8:25
